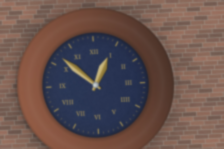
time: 12:52
